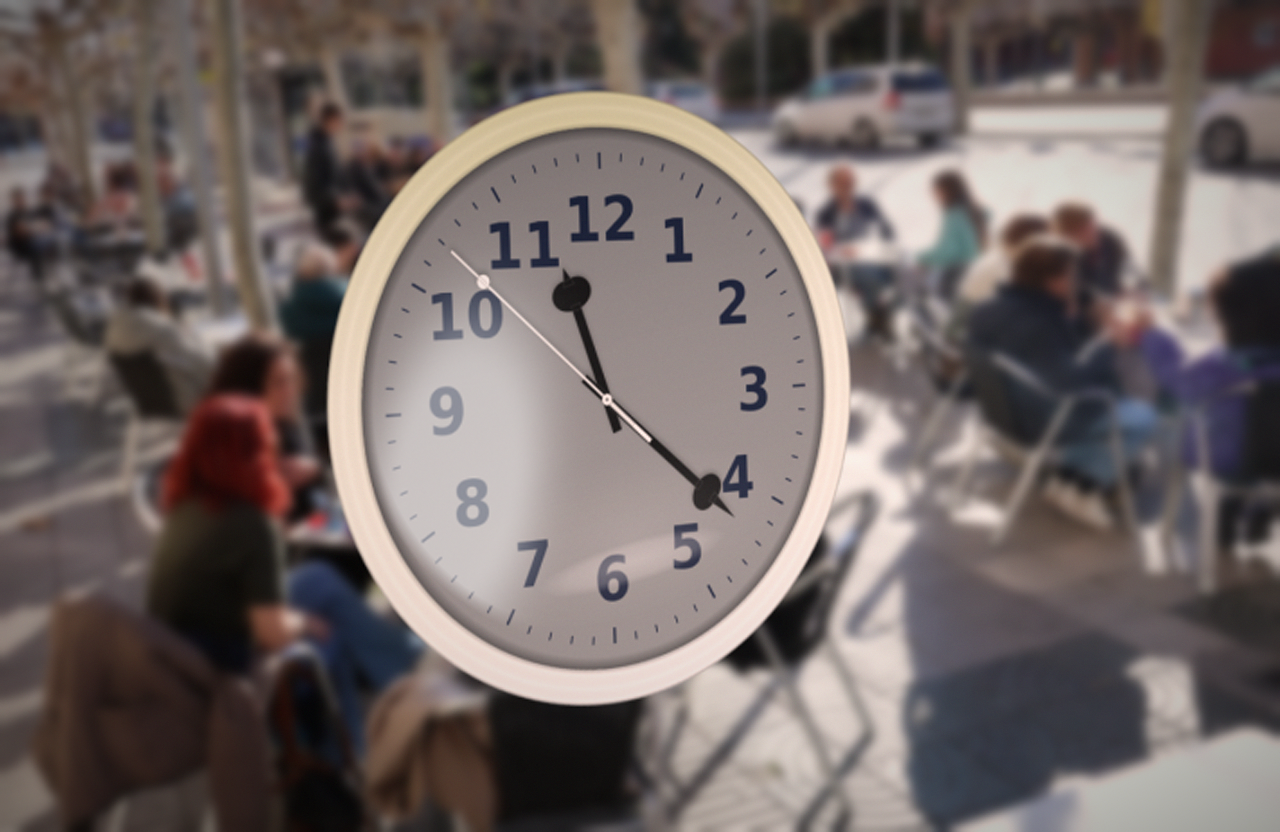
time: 11:21:52
